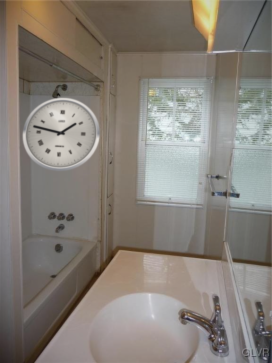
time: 1:47
